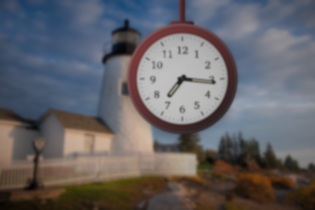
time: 7:16
